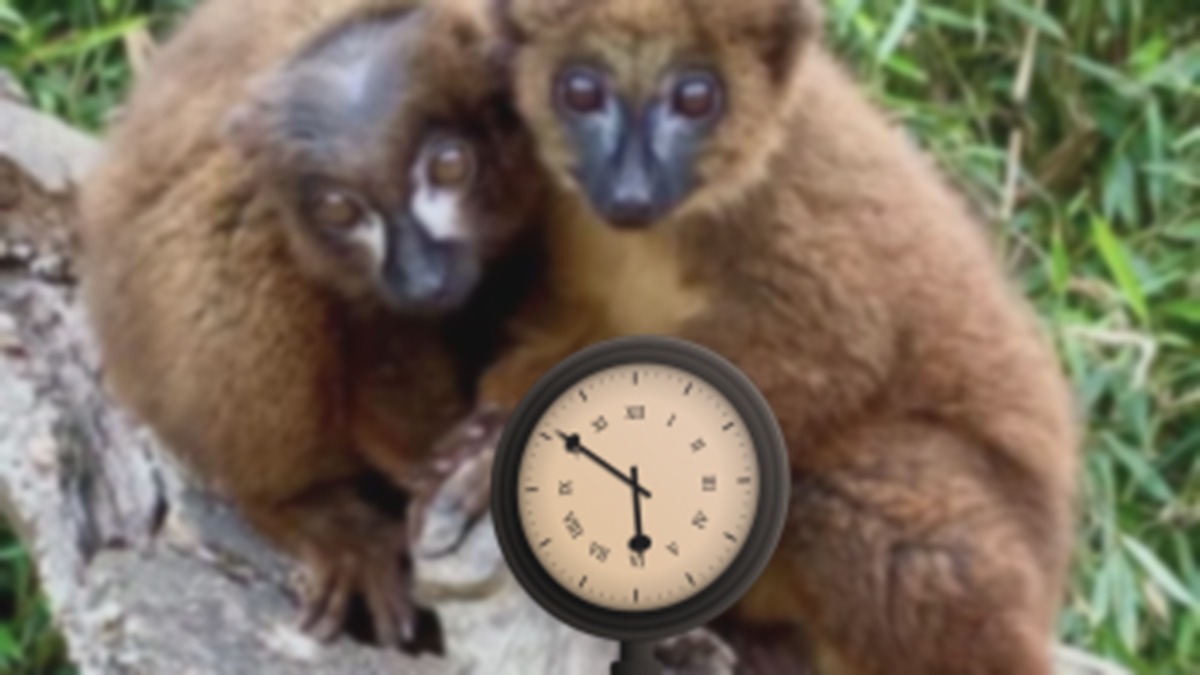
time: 5:51
